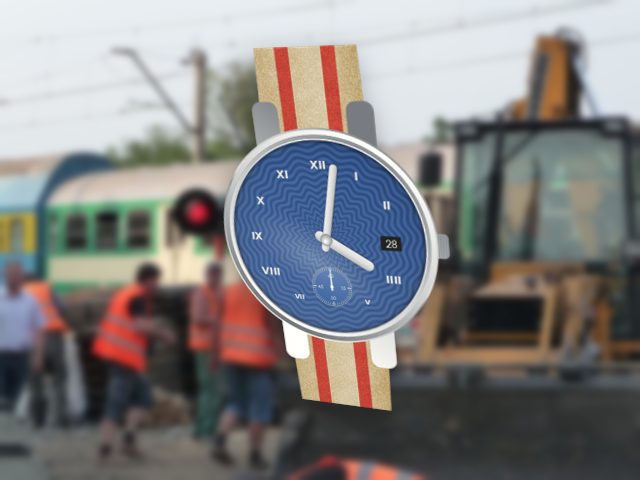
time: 4:02
